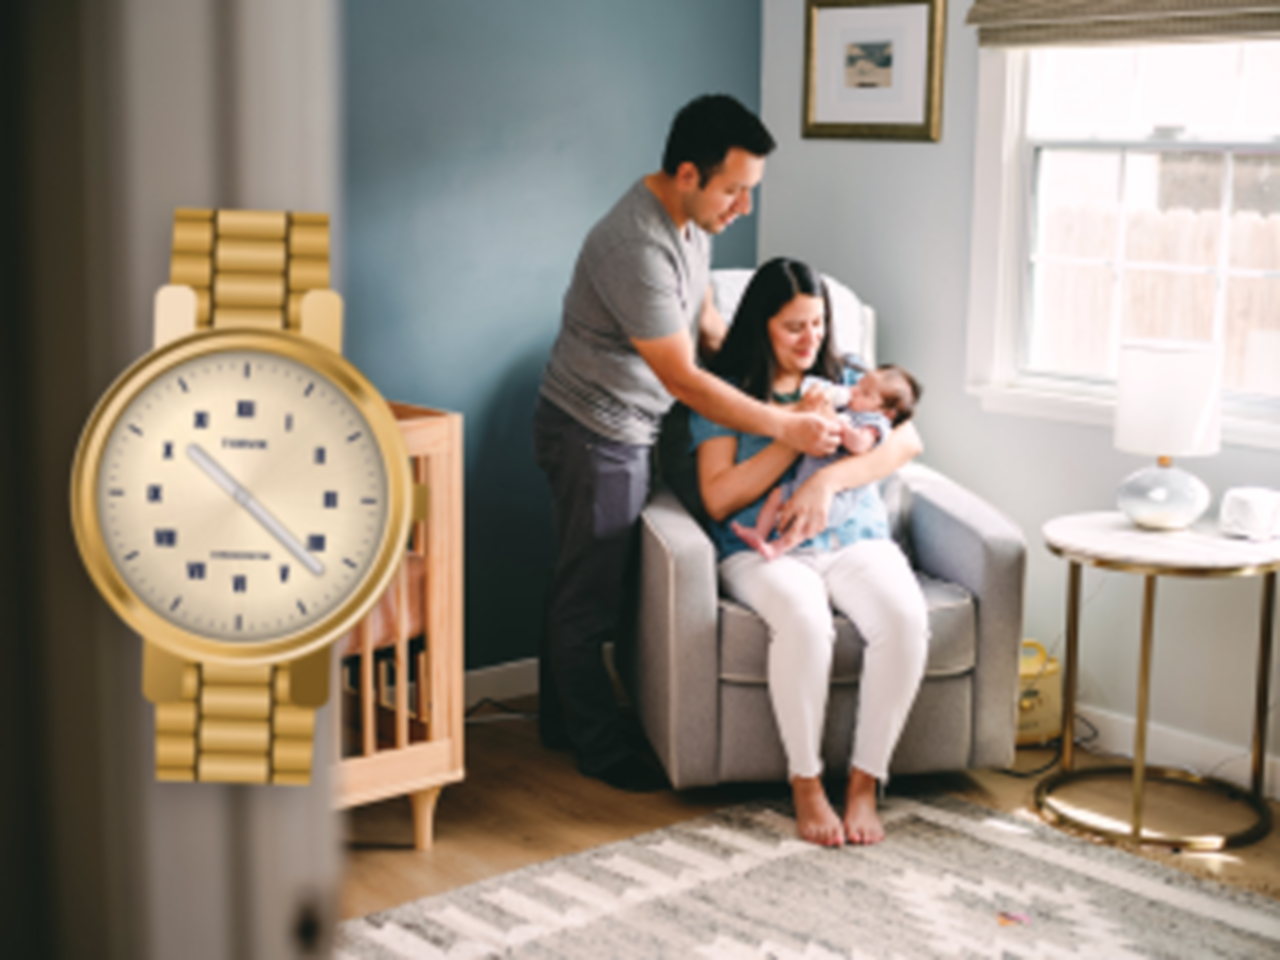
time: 10:22
